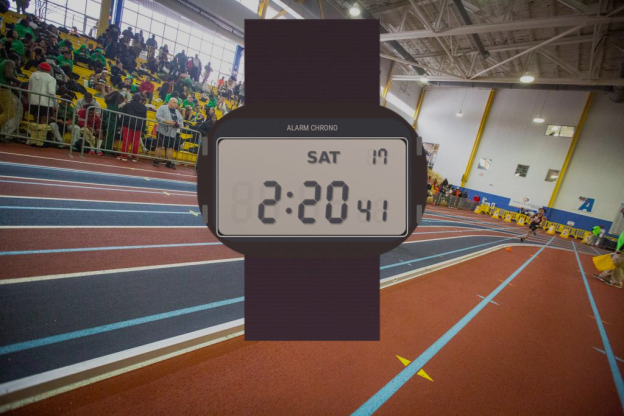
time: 2:20:41
